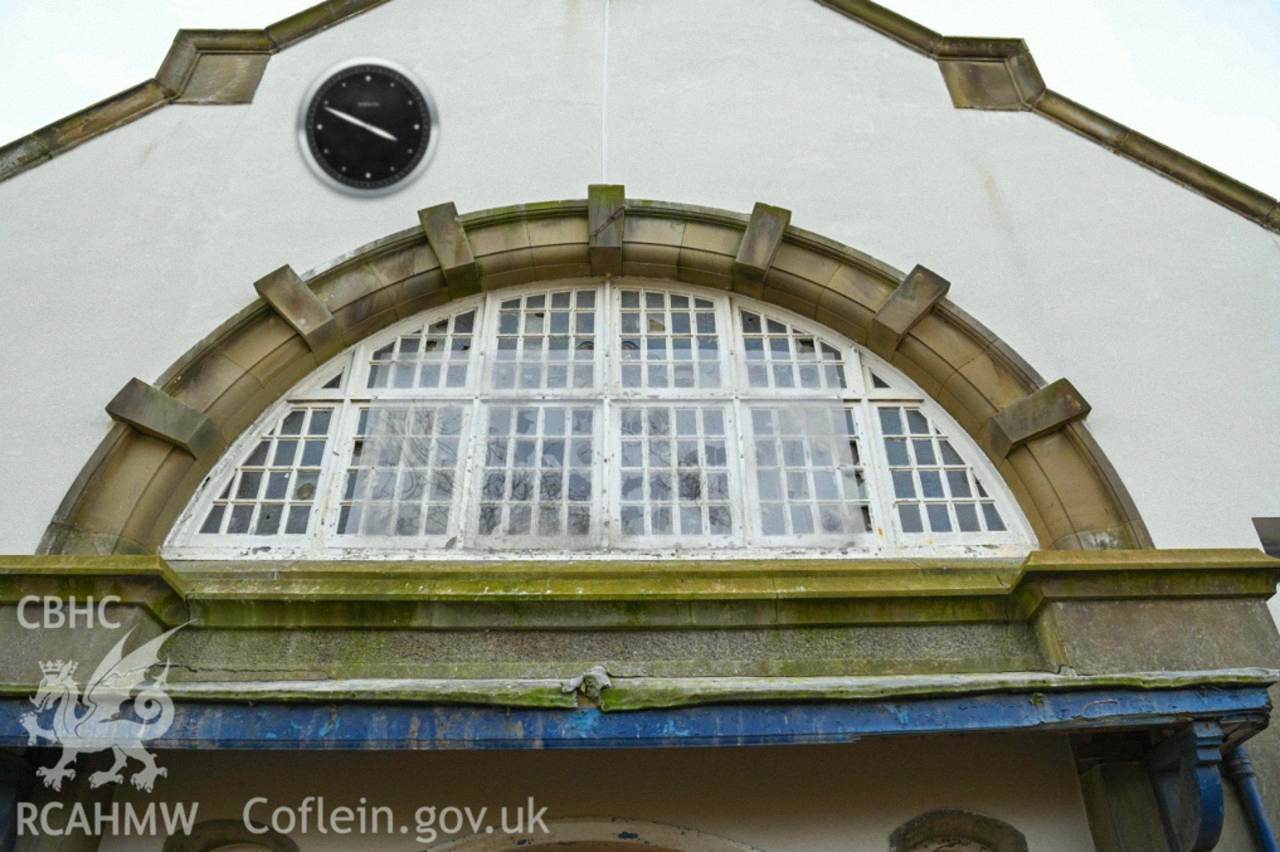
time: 3:49
